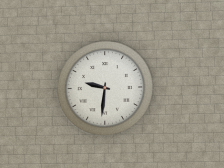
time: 9:31
